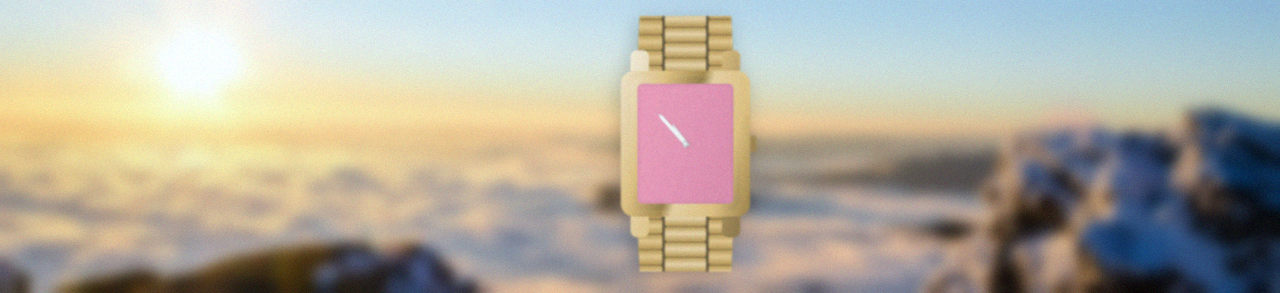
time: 10:53
